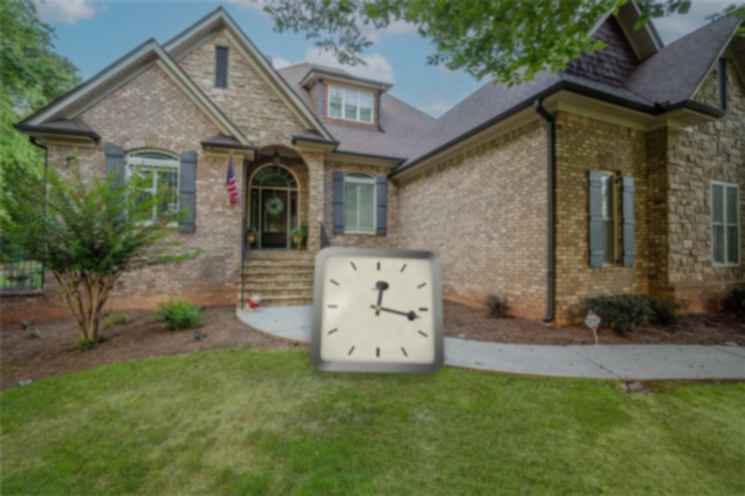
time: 12:17
